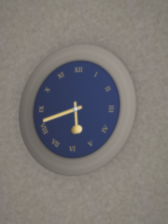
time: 5:42
